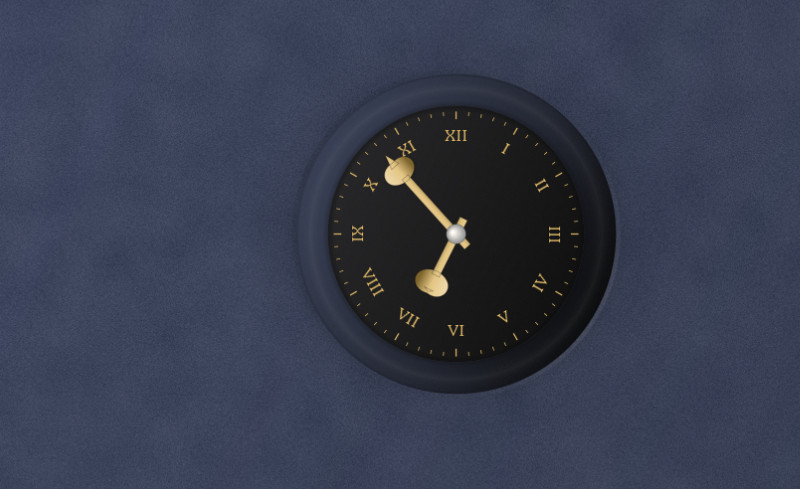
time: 6:53
